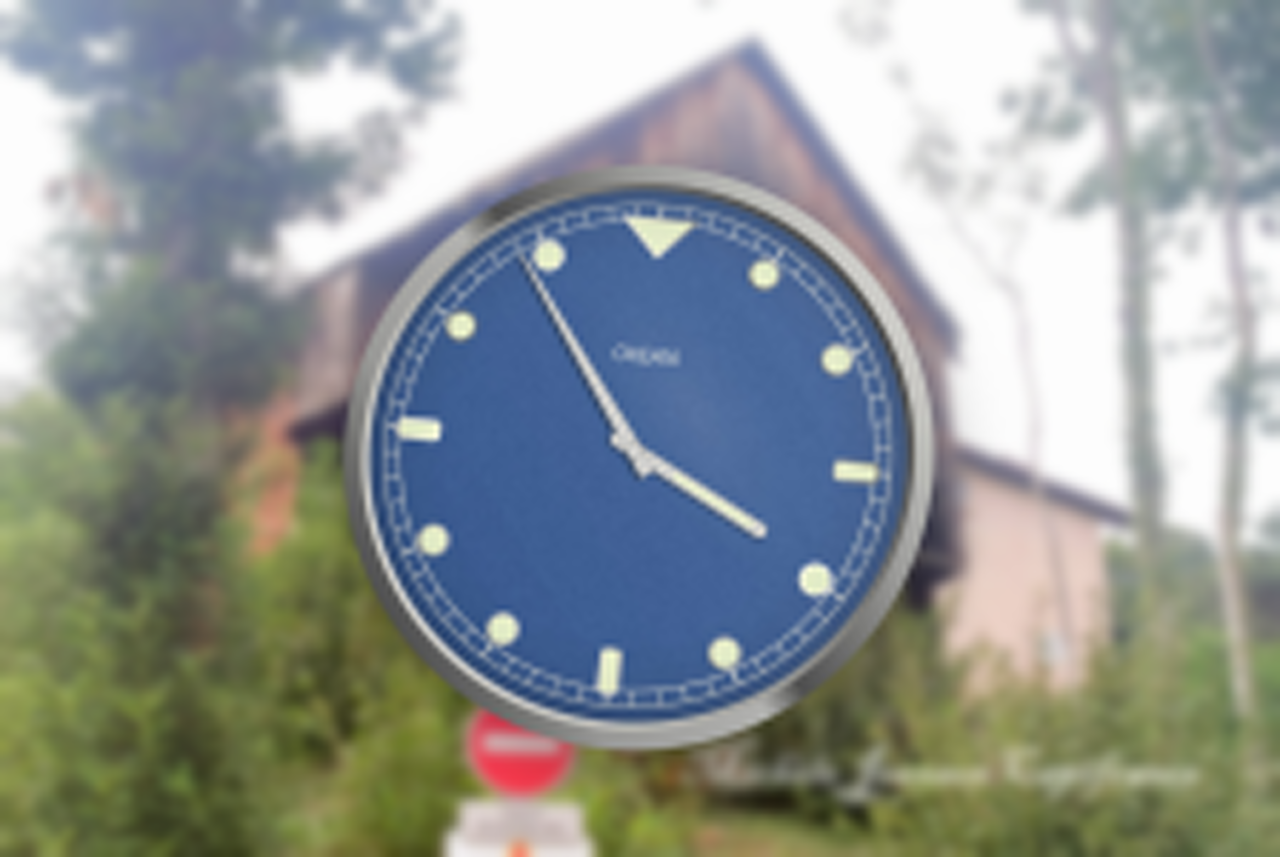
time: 3:54
